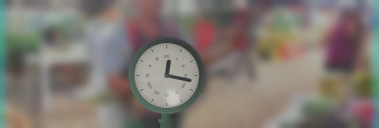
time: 12:17
